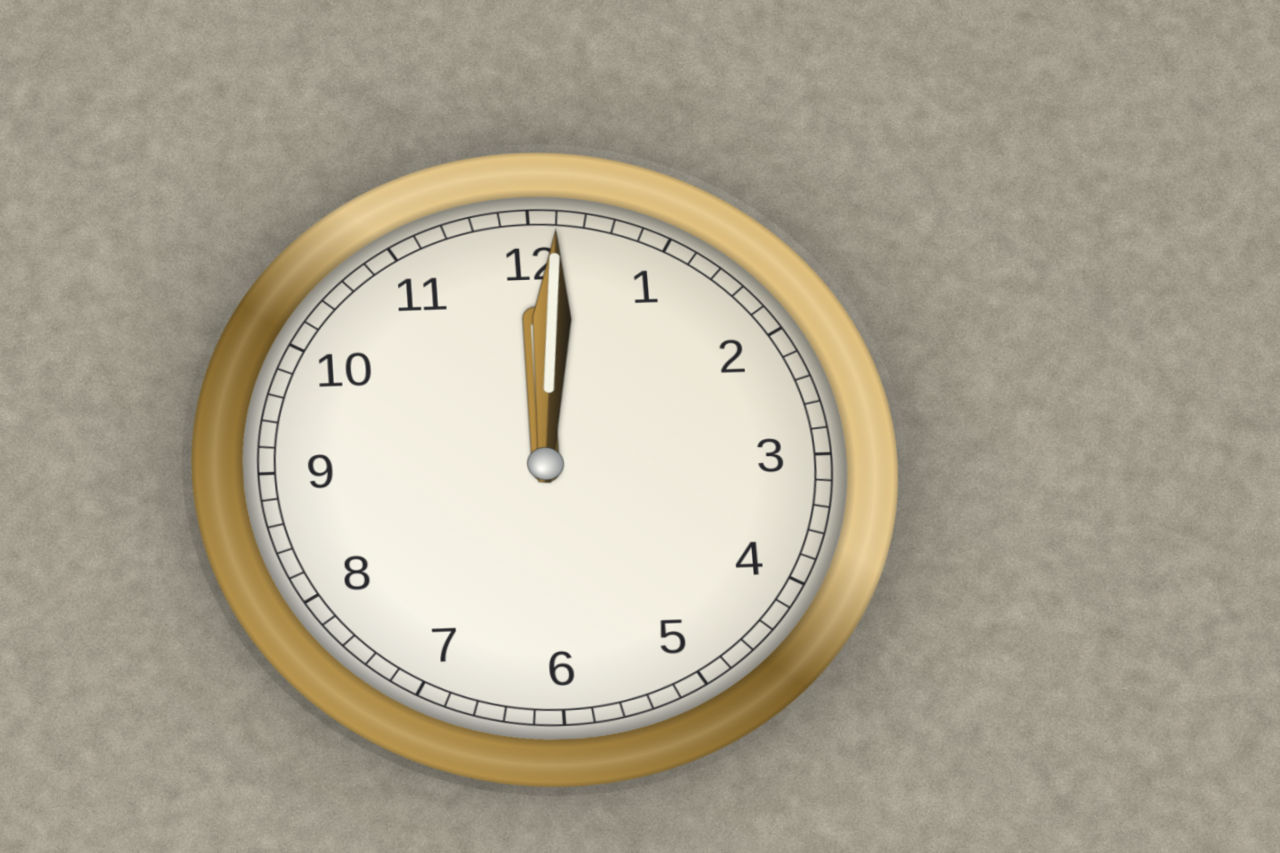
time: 12:01
